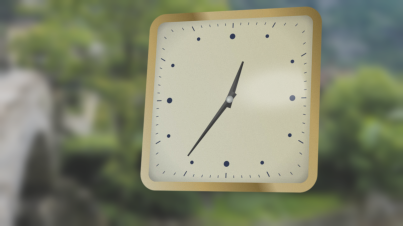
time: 12:36
